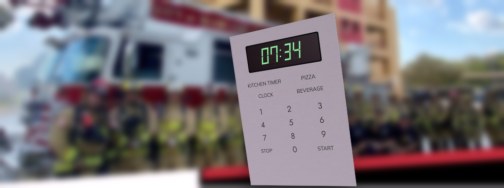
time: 7:34
